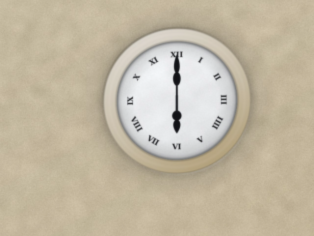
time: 6:00
